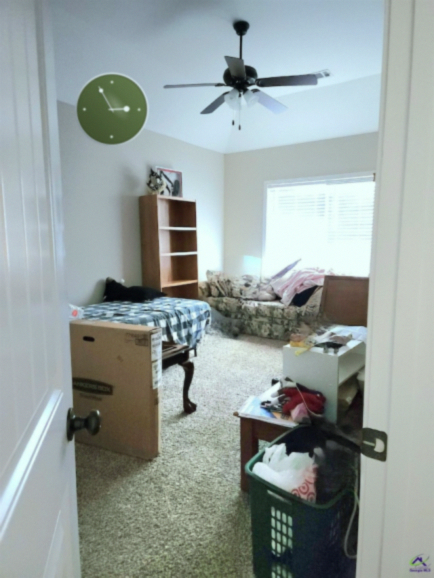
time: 2:55
